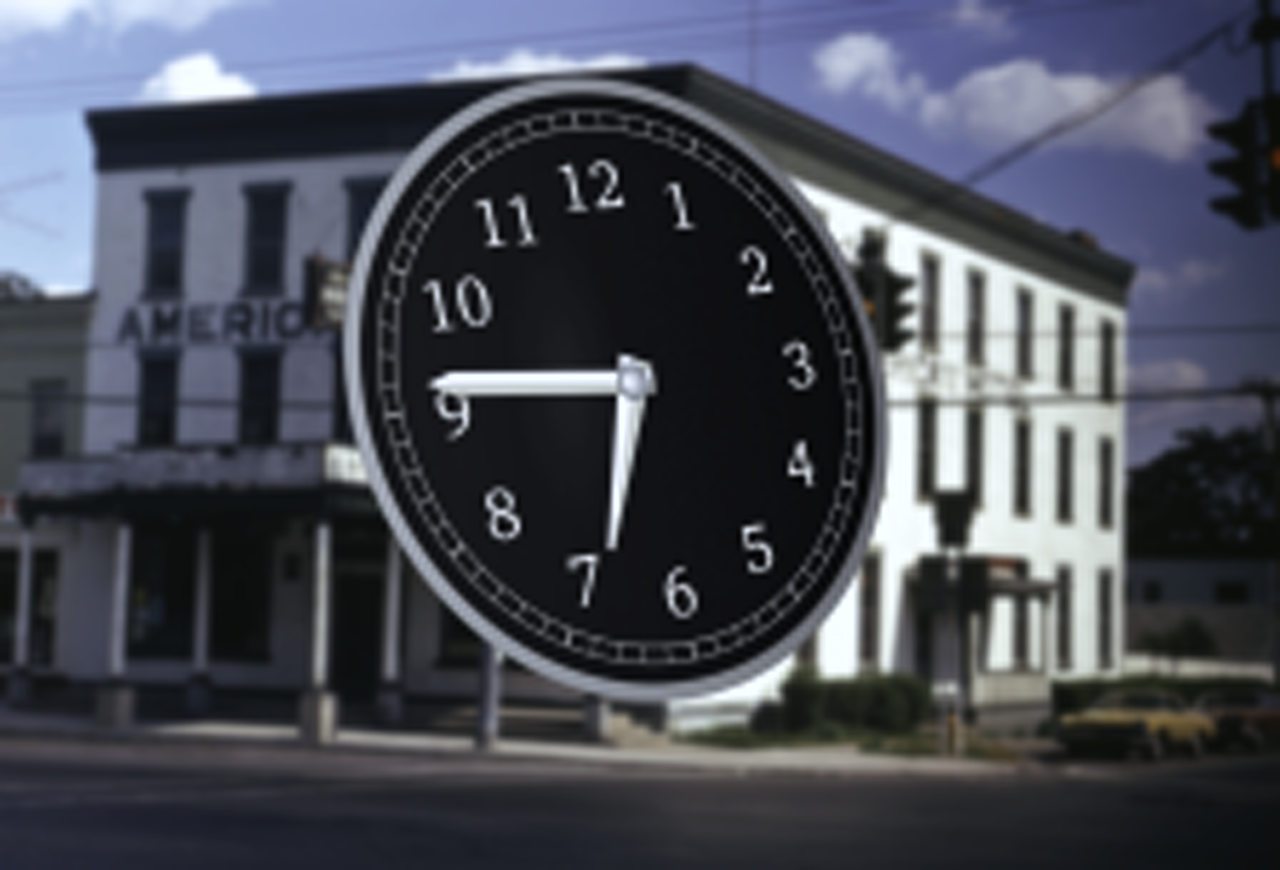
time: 6:46
